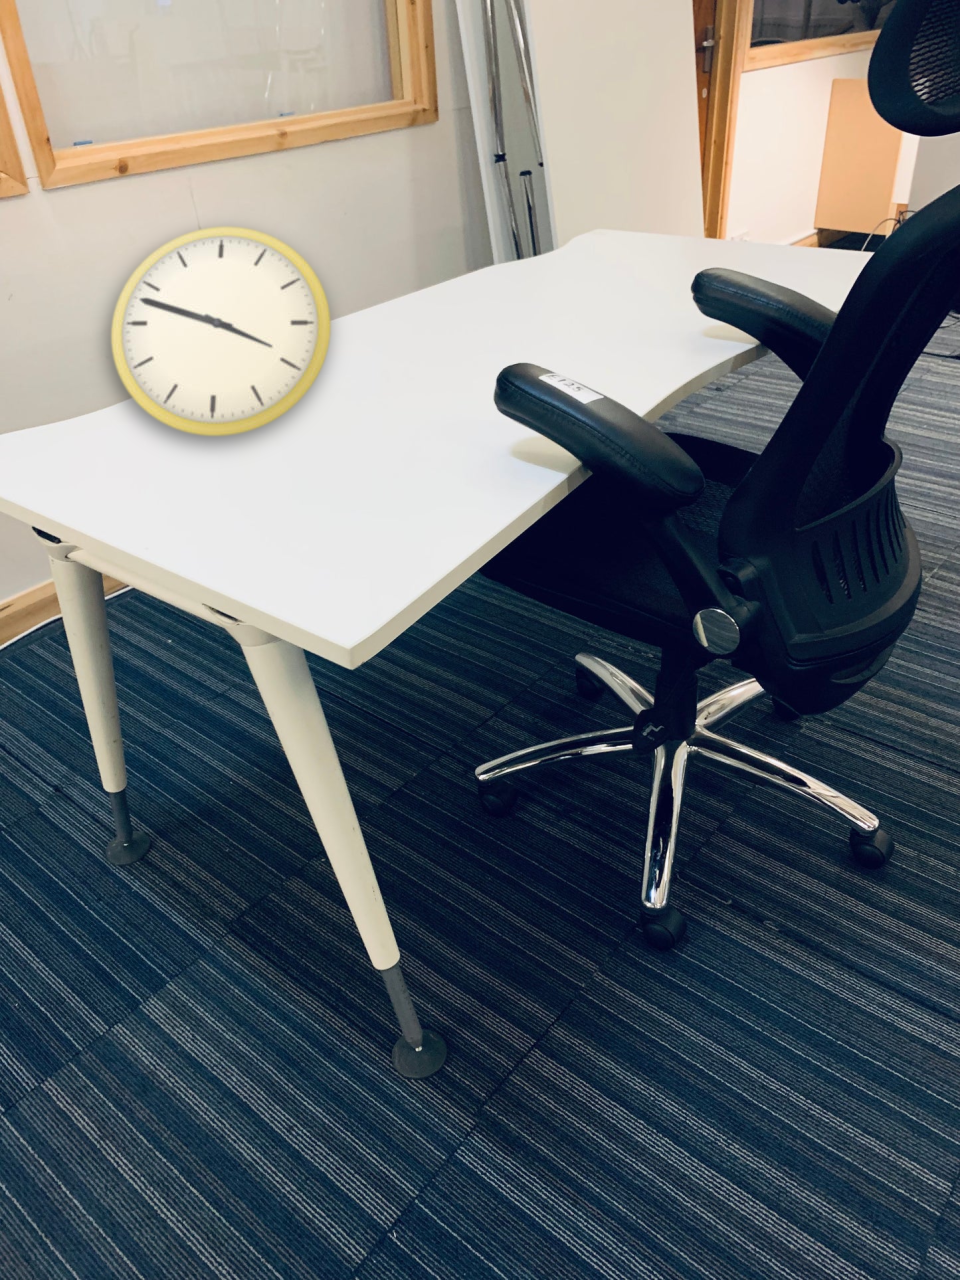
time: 3:48
